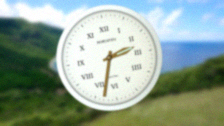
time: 2:33
